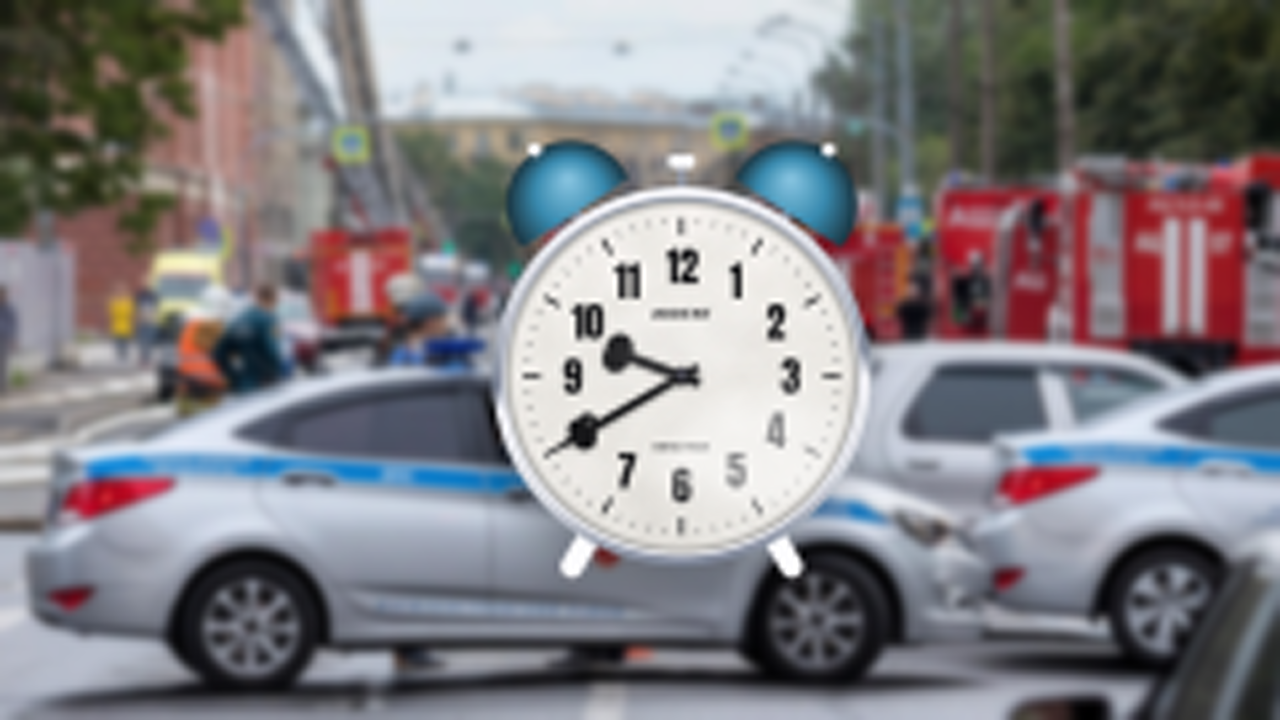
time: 9:40
